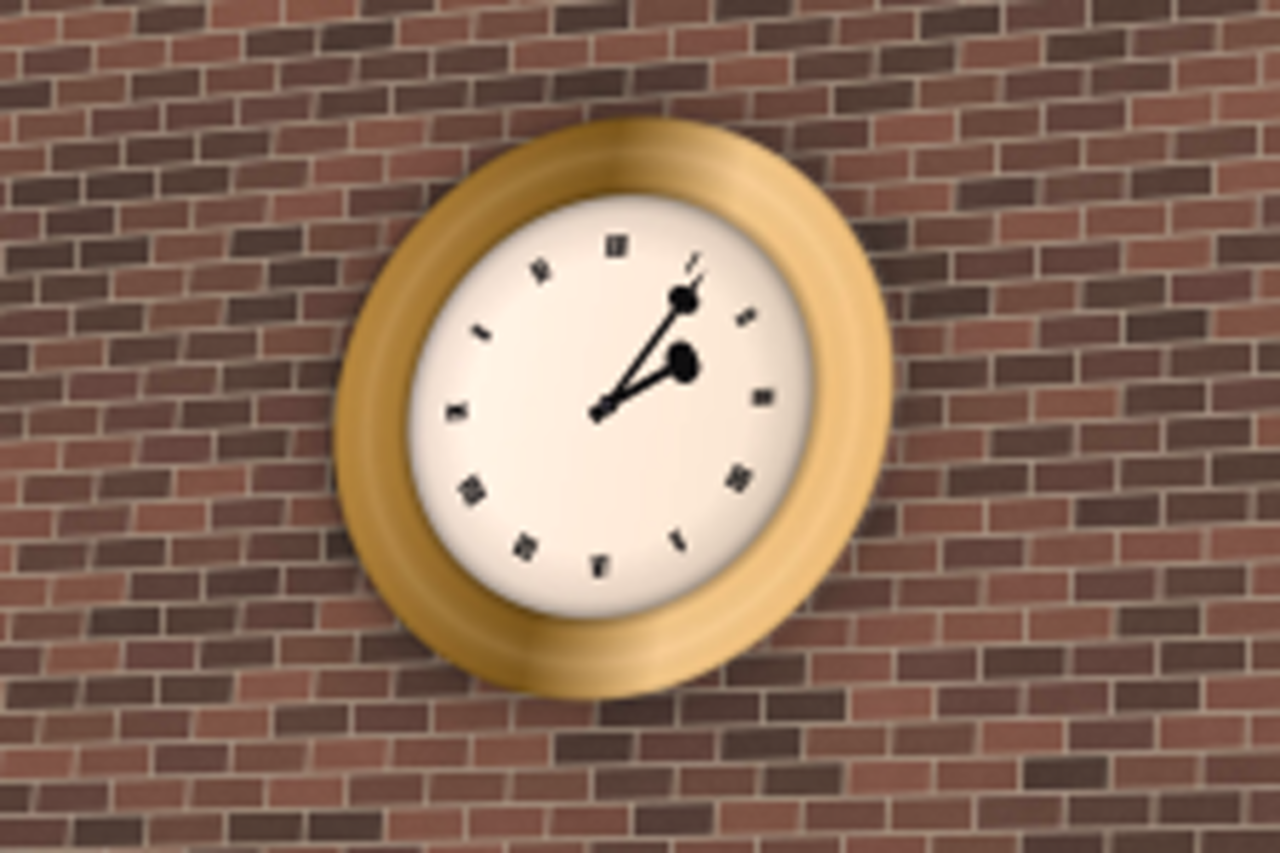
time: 2:06
